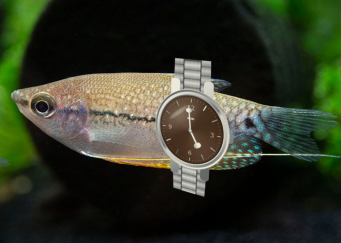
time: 4:59
